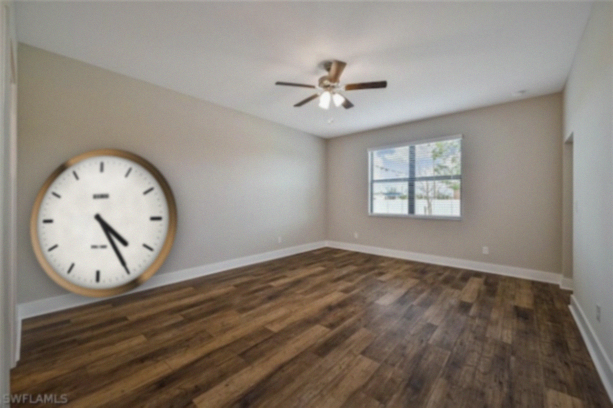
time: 4:25
